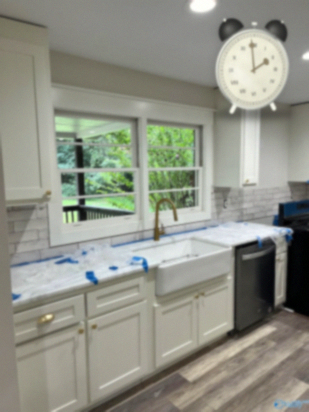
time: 1:59
